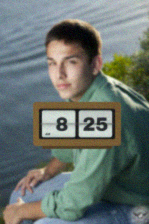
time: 8:25
